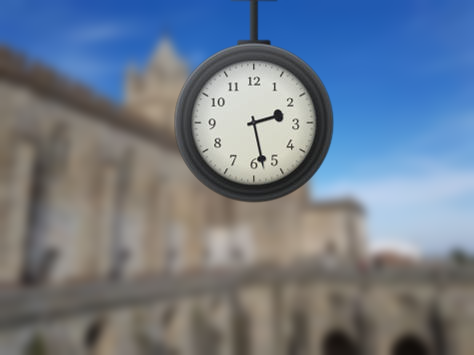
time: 2:28
